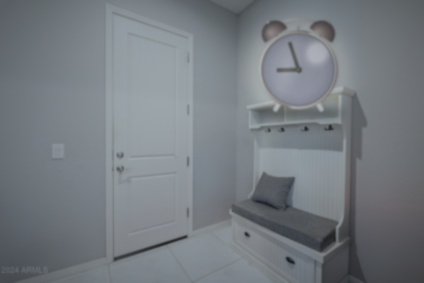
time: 8:57
